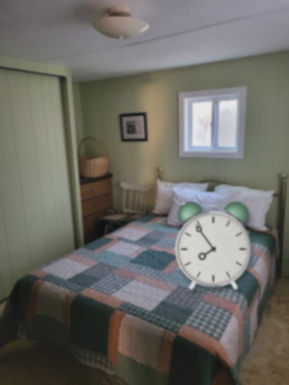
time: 7:54
